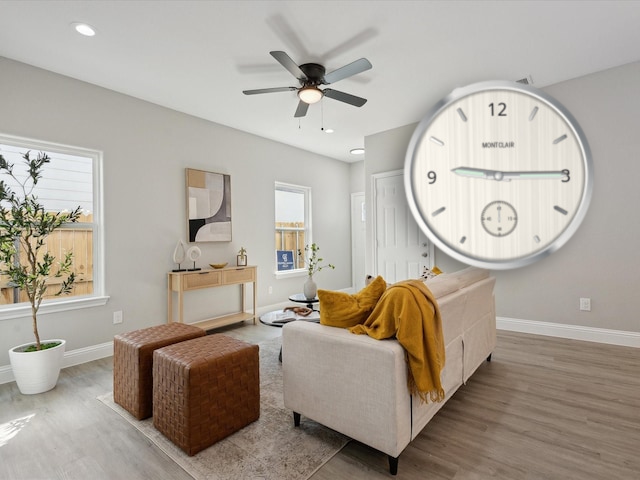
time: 9:15
